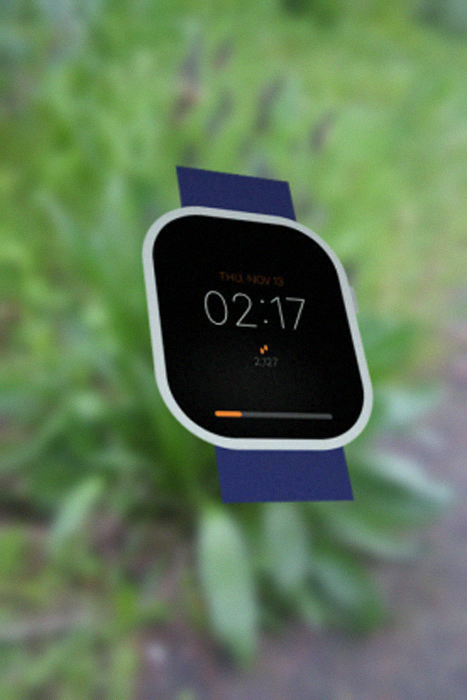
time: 2:17
